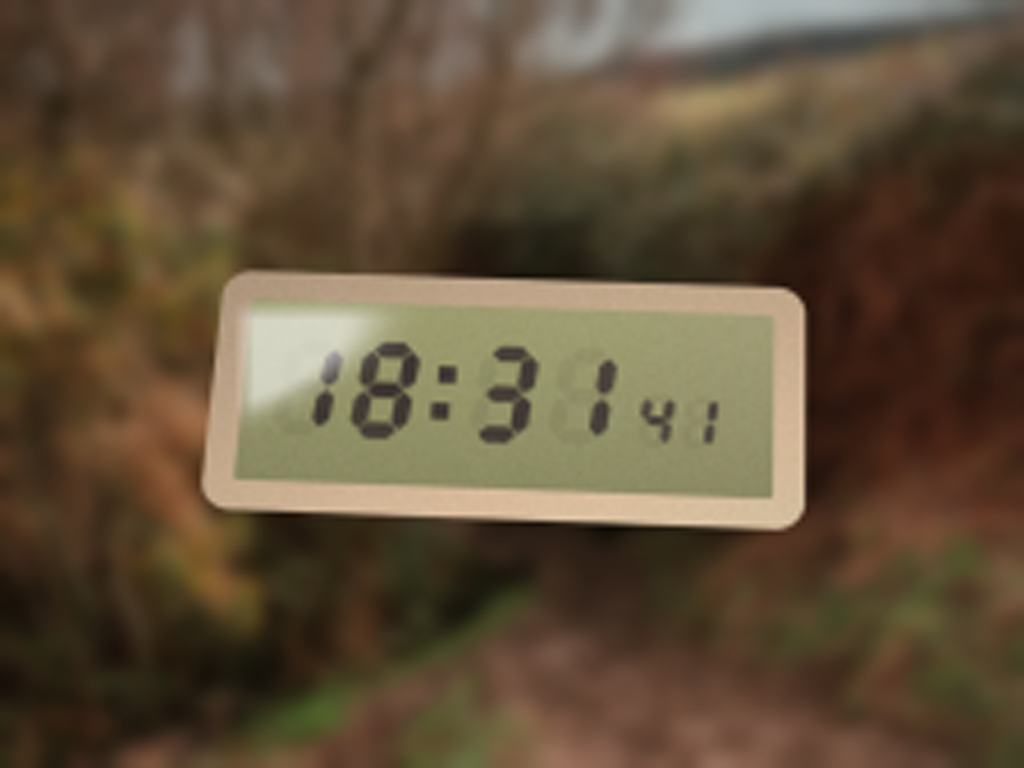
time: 18:31:41
